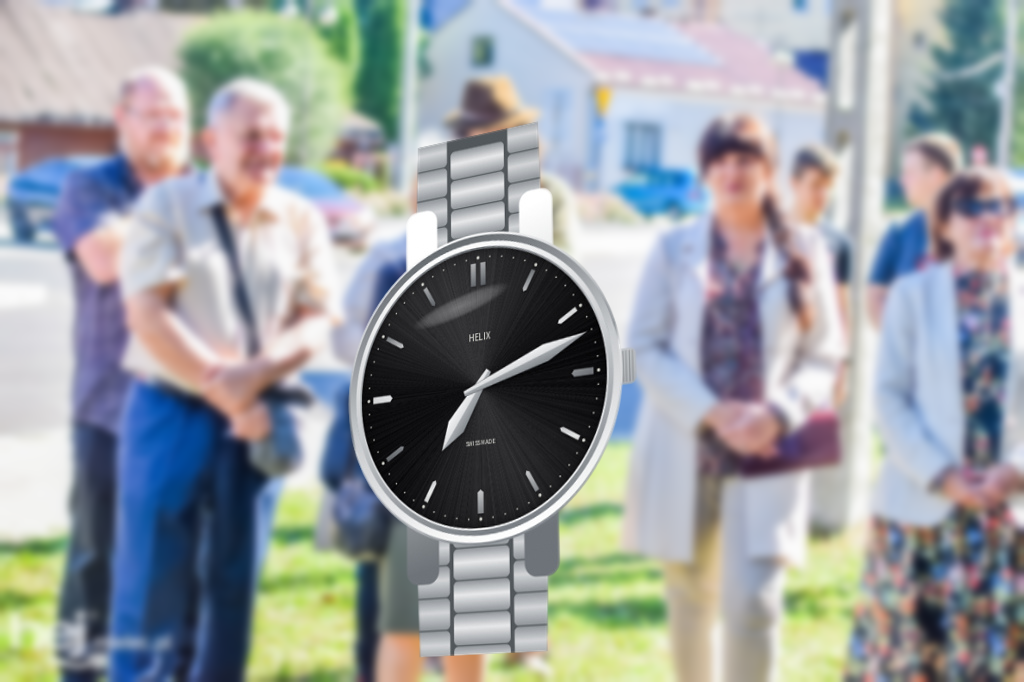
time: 7:12
